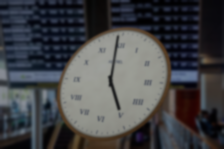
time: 4:59
